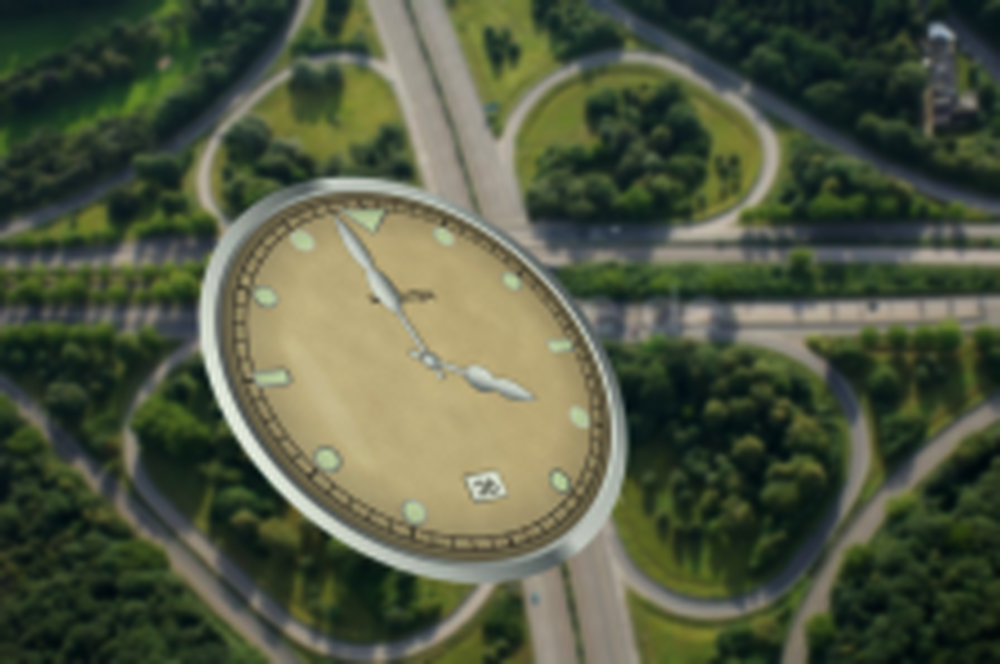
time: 3:58
